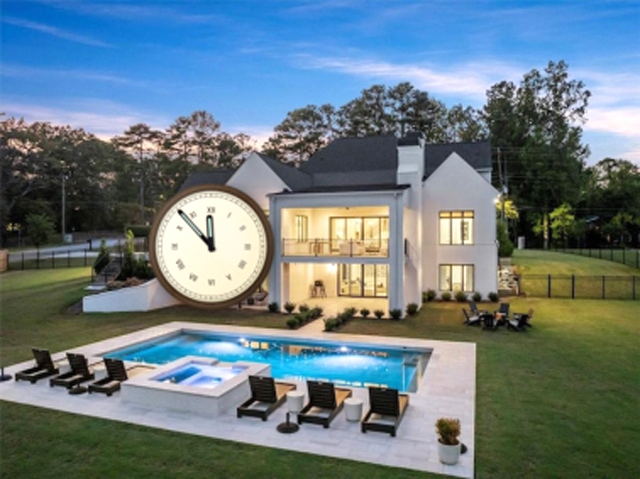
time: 11:53
